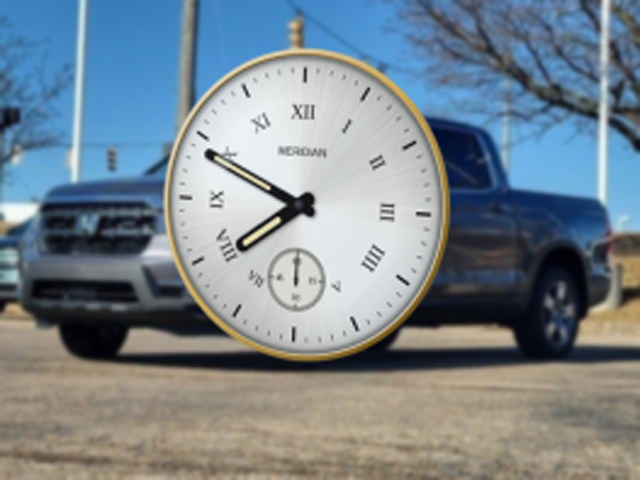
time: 7:49
